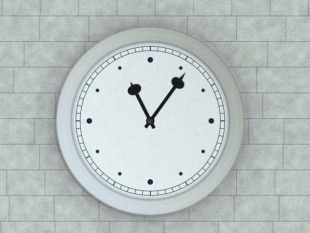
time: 11:06
